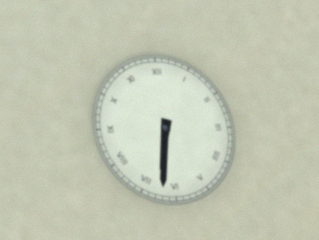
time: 6:32
